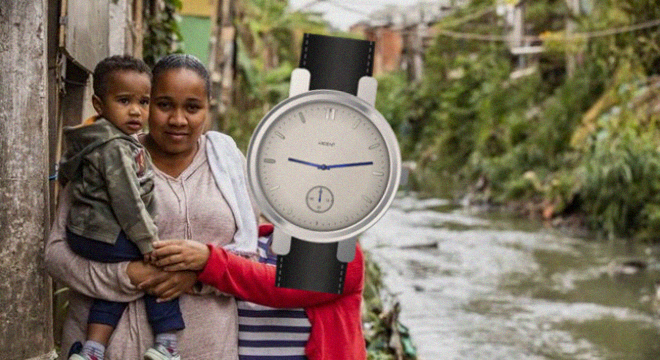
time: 9:13
